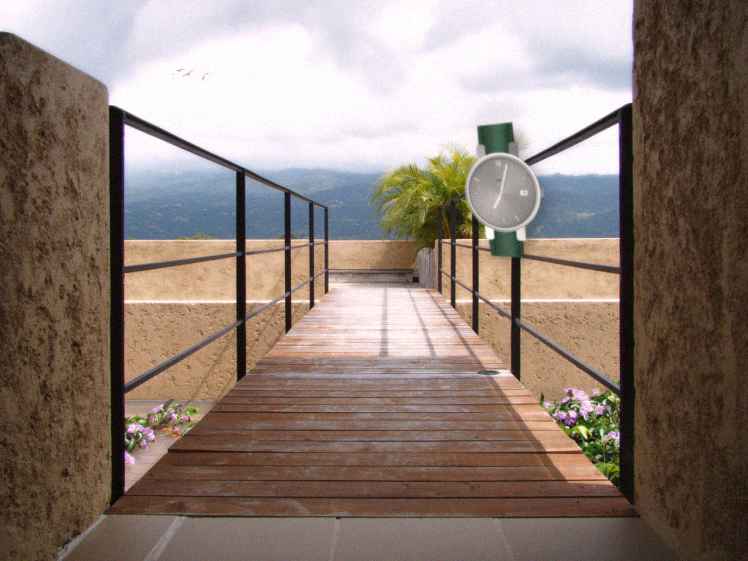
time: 7:03
